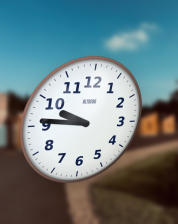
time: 9:46
